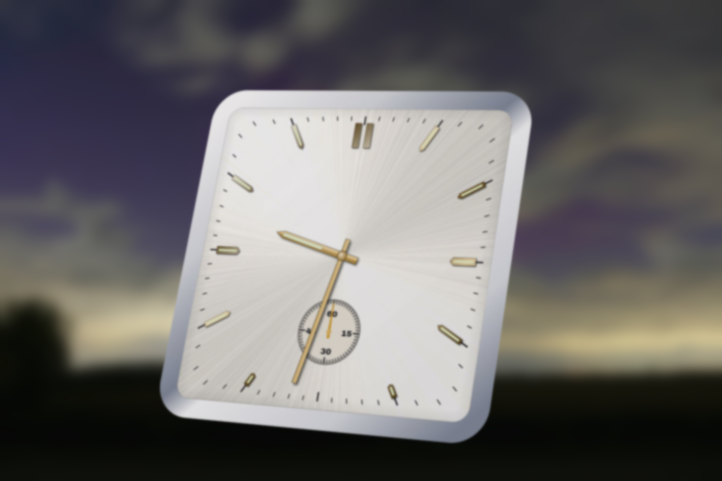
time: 9:32
